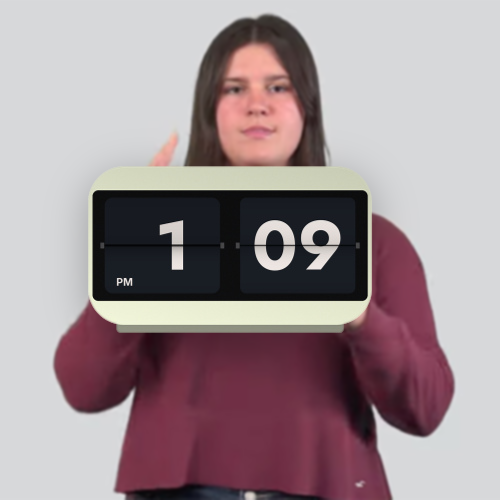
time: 1:09
